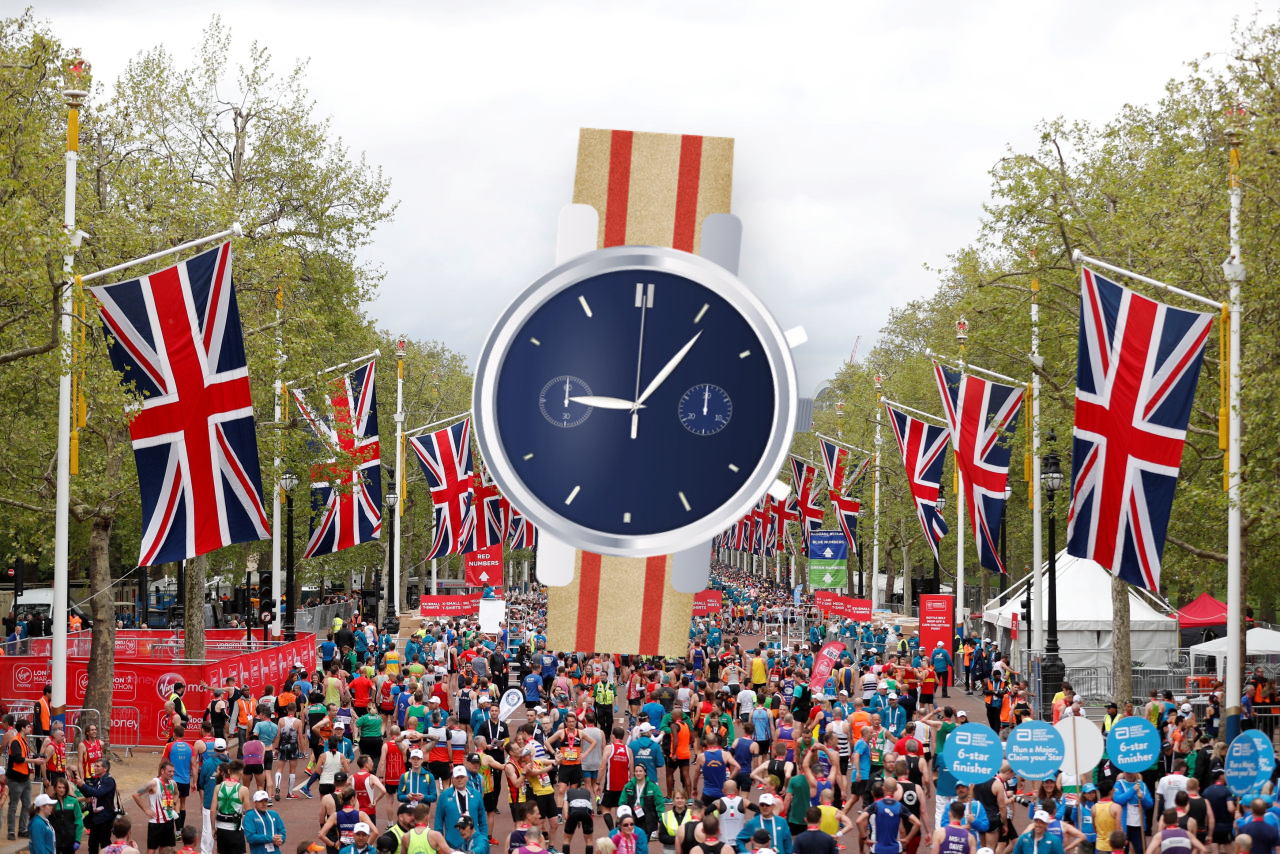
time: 9:06
